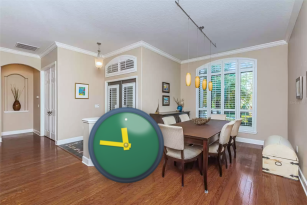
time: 11:46
